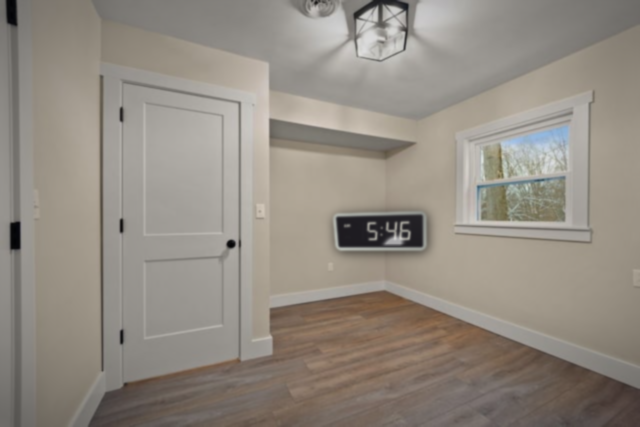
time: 5:46
